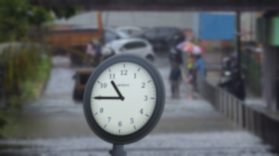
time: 10:45
